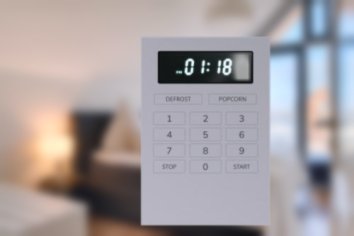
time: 1:18
